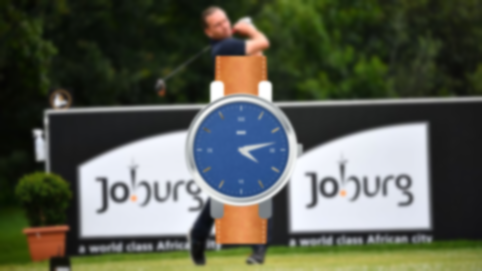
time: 4:13
